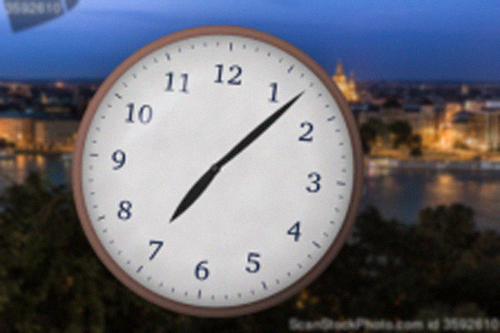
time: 7:07
